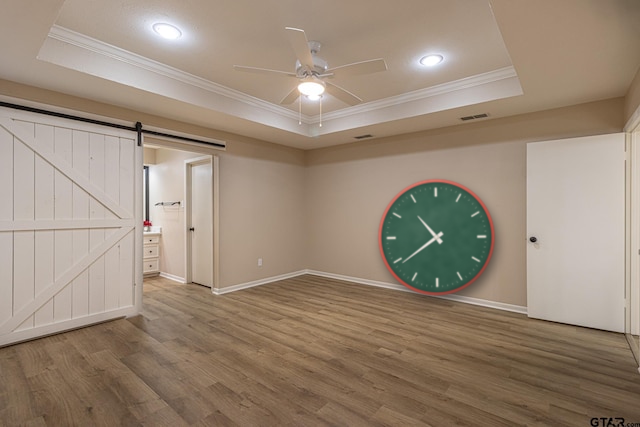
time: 10:39
